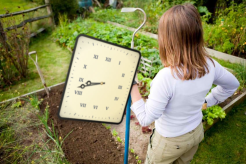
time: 8:42
